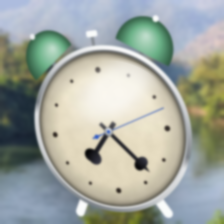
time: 7:23:12
